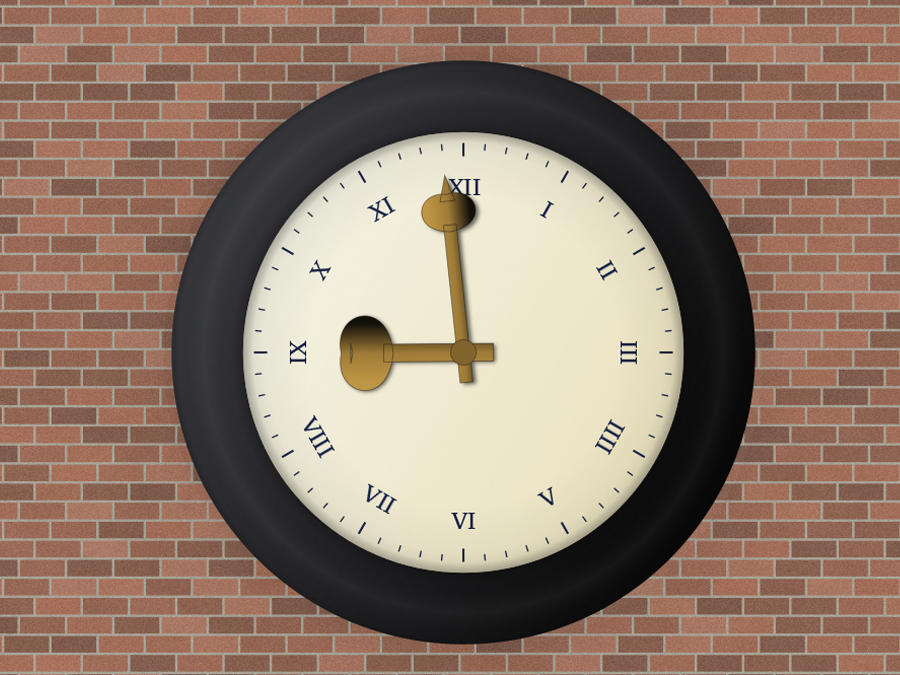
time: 8:59
